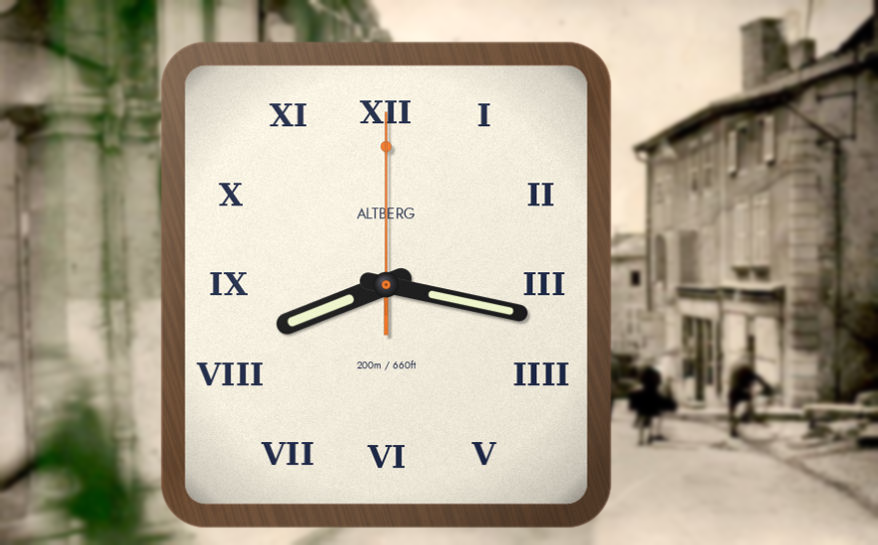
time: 8:17:00
